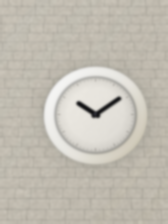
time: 10:09
